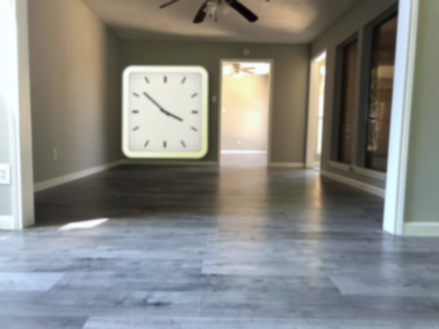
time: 3:52
